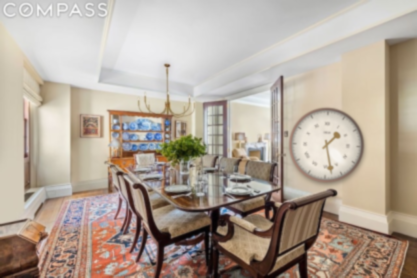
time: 1:28
